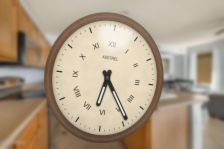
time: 6:24
